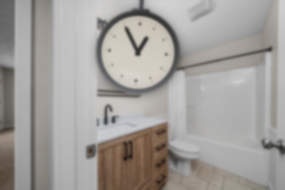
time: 12:55
